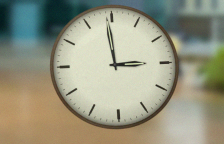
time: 2:59
